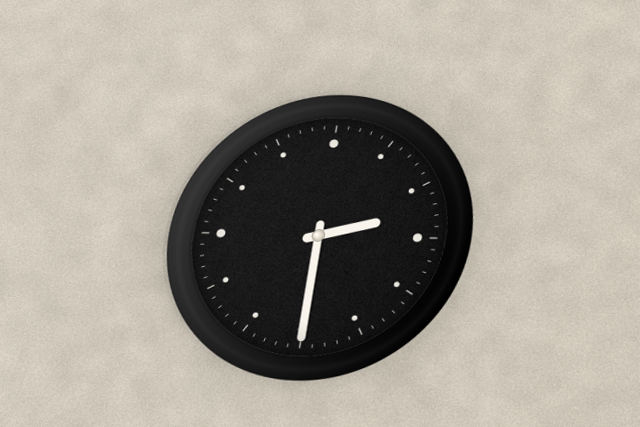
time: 2:30
